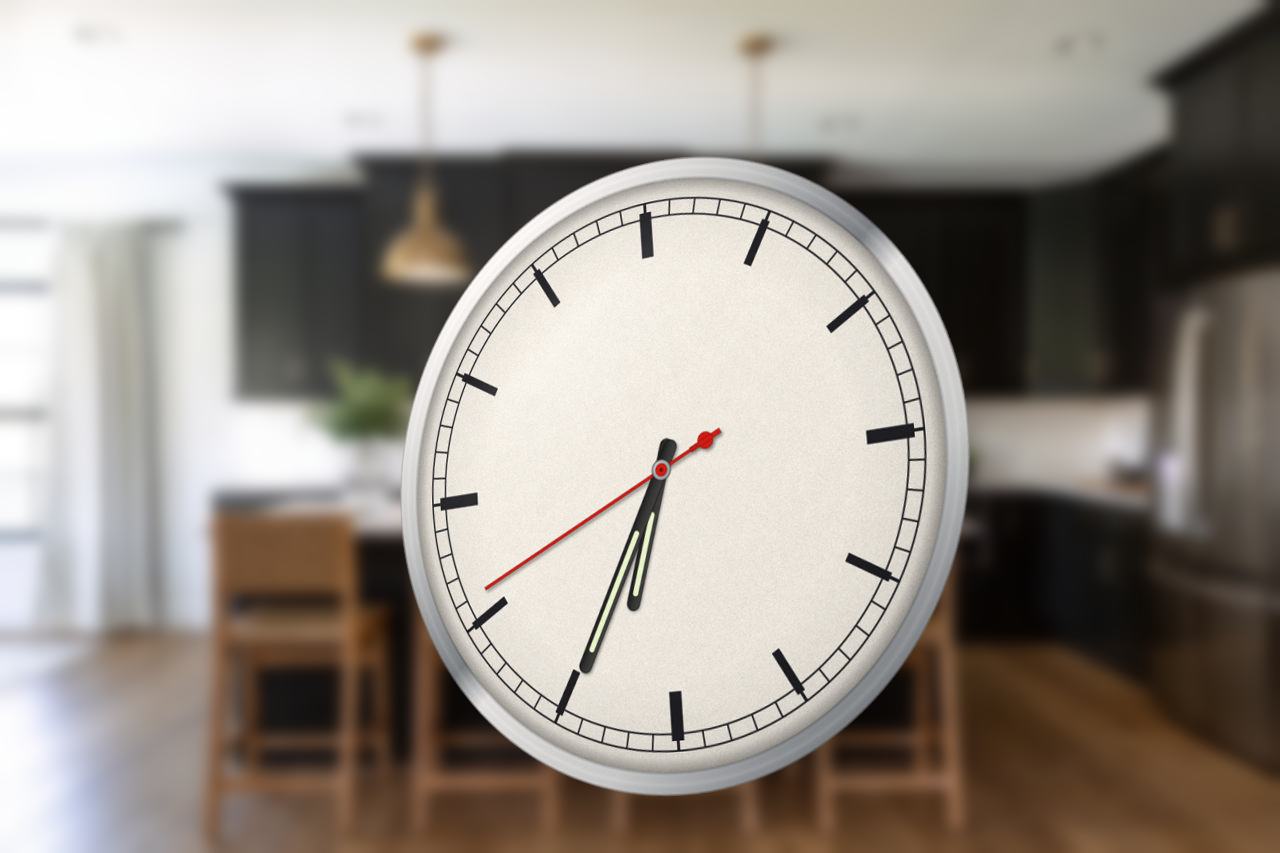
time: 6:34:41
